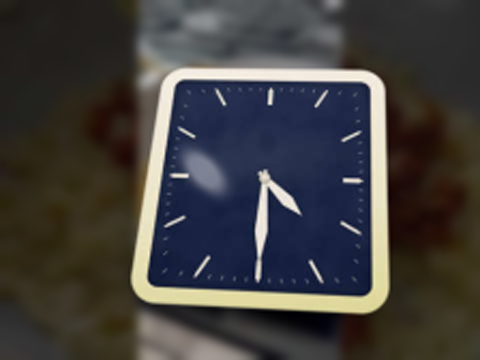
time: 4:30
